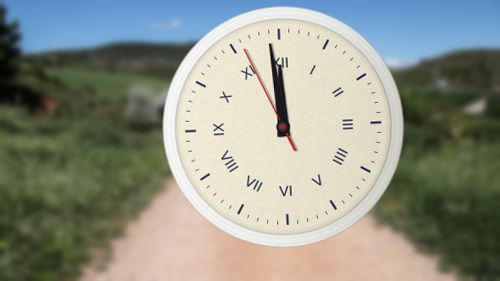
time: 11:58:56
